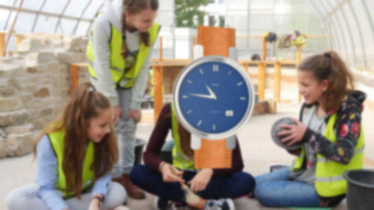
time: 10:46
